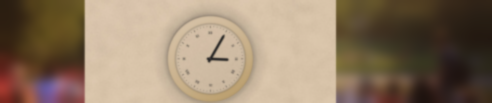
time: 3:05
